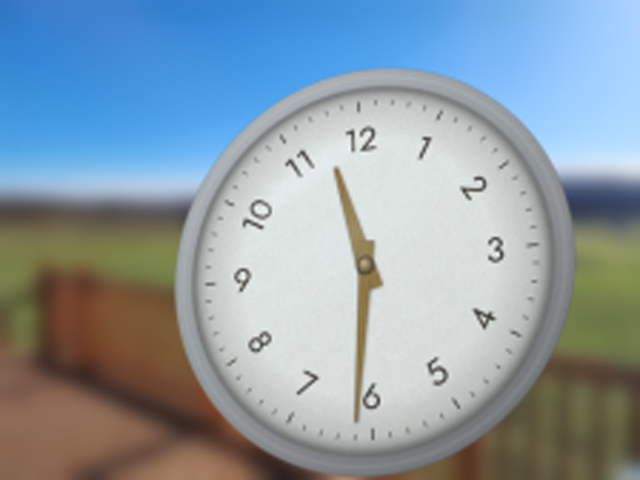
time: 11:31
